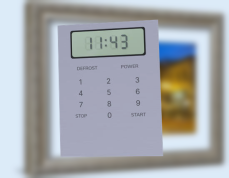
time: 11:43
